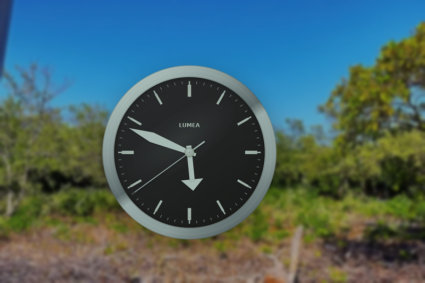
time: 5:48:39
